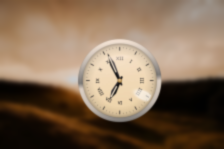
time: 6:56
